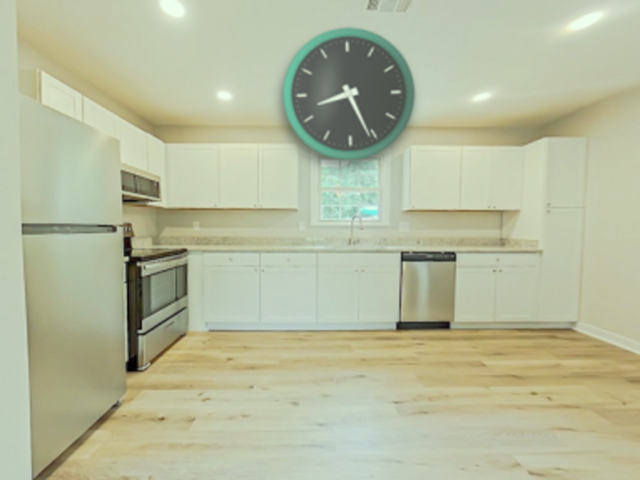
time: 8:26
